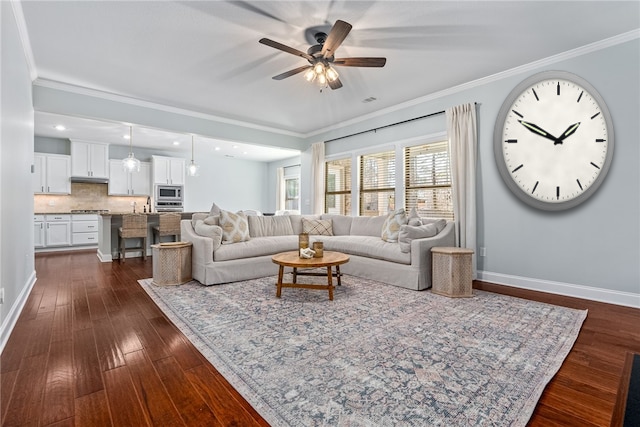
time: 1:49
